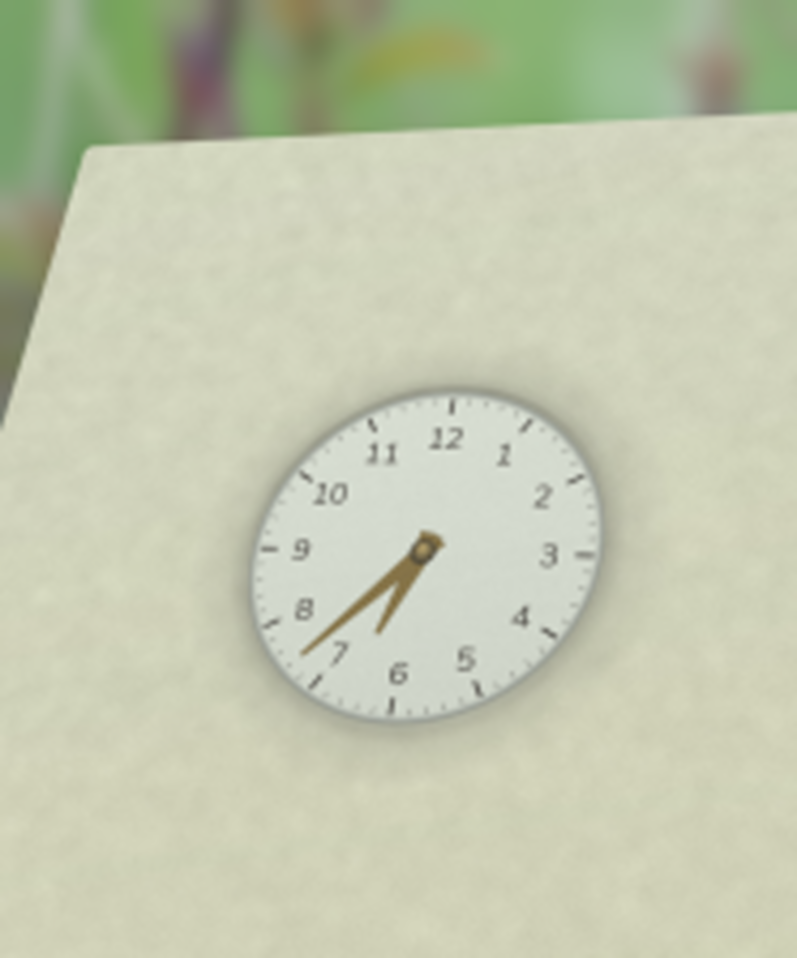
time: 6:37
